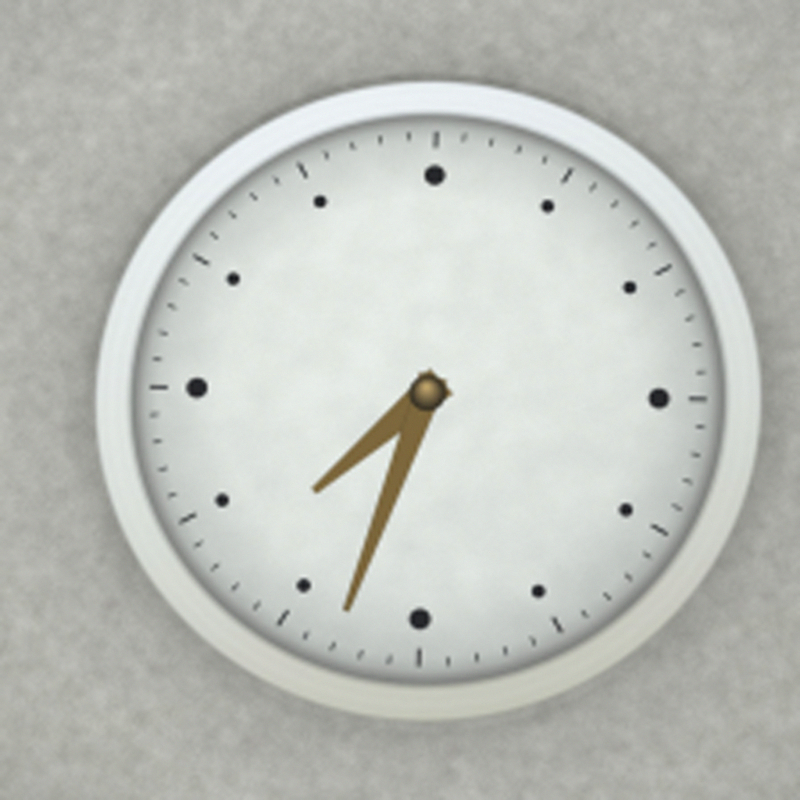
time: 7:33
